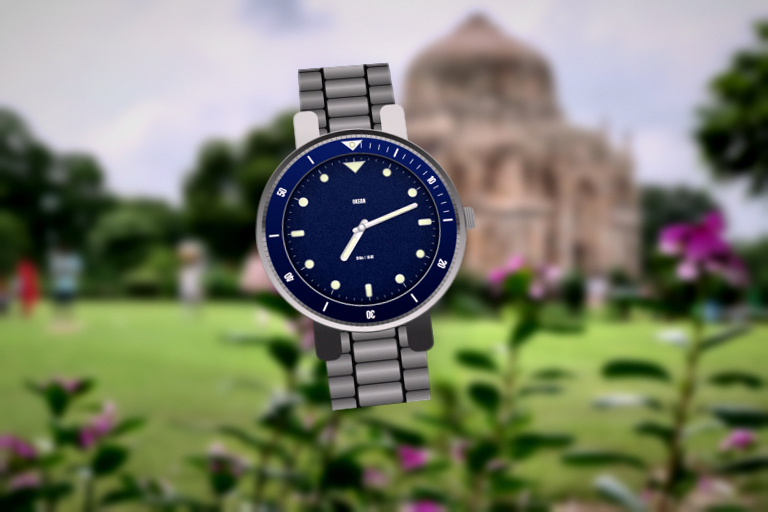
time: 7:12
